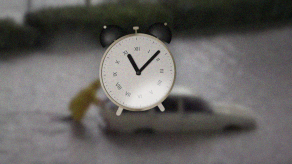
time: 11:08
